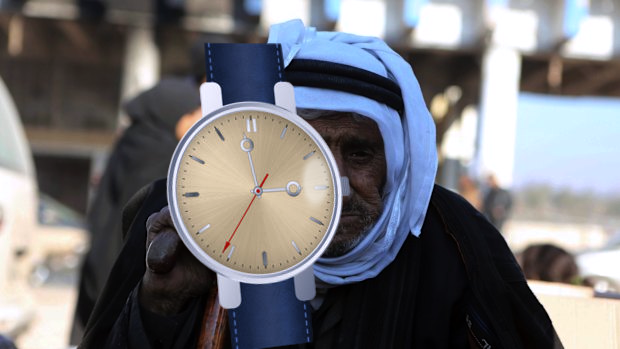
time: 2:58:36
